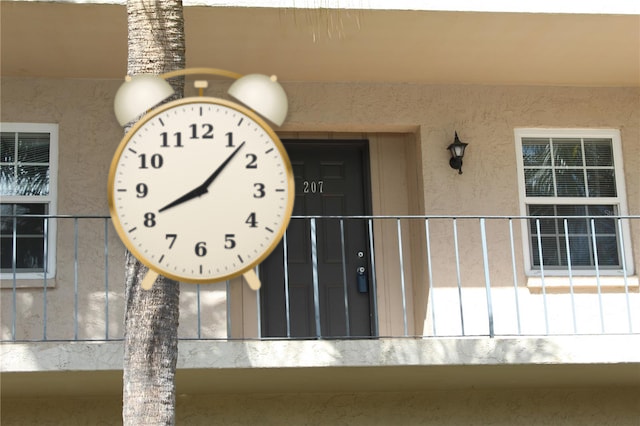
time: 8:07
